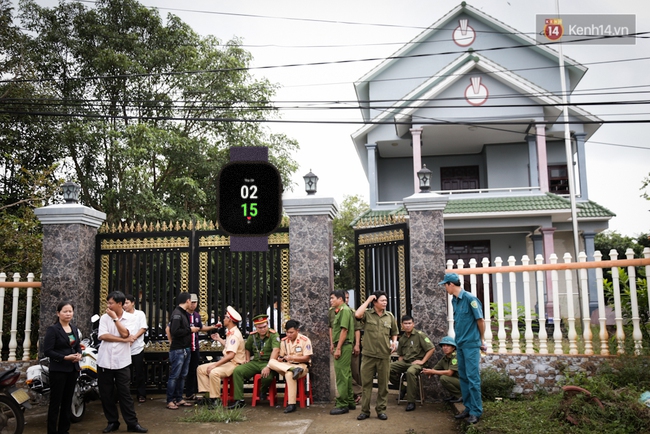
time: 2:15
